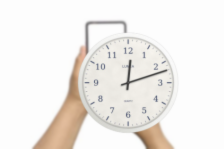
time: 12:12
